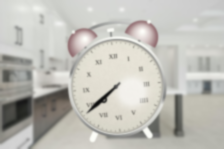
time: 7:39
